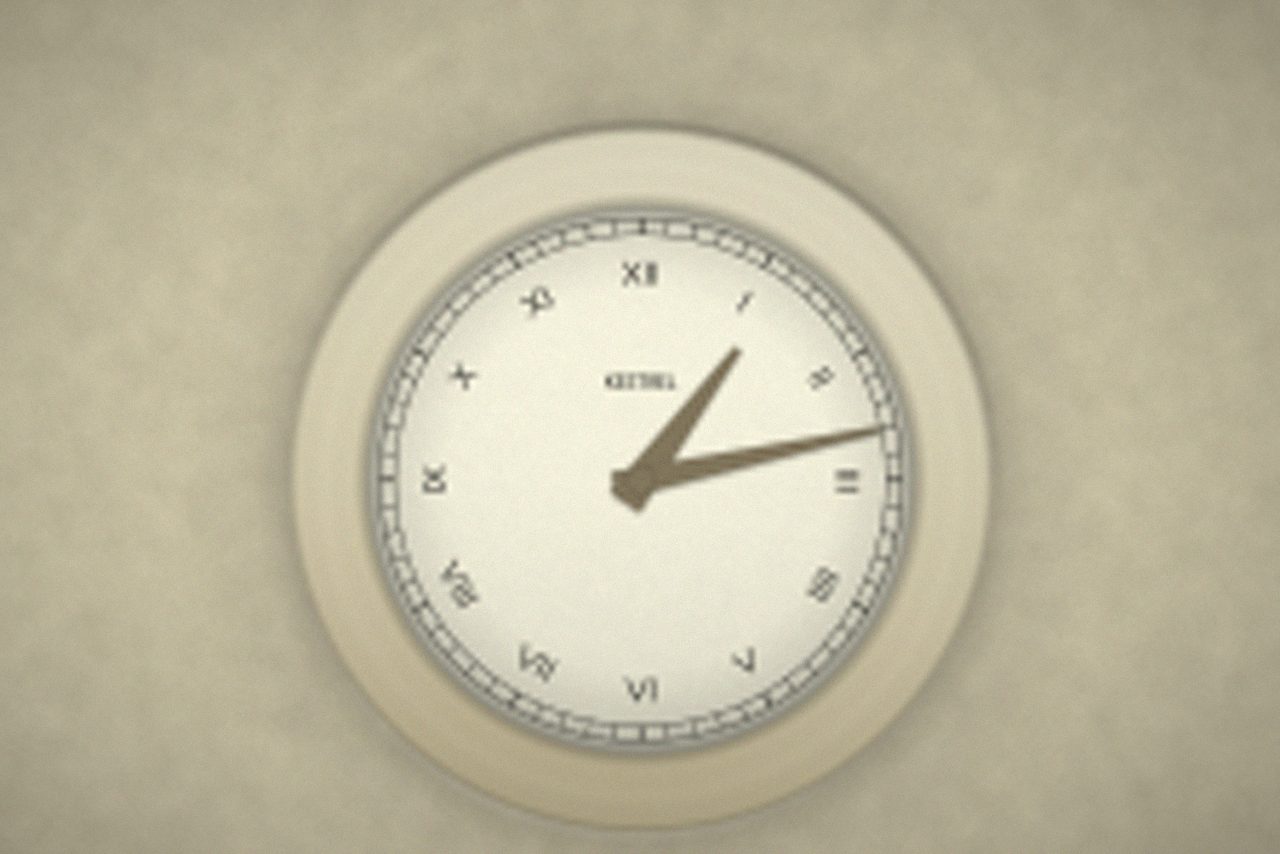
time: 1:13
